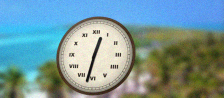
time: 12:32
